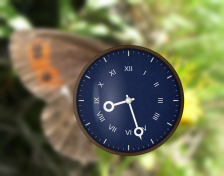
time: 8:27
